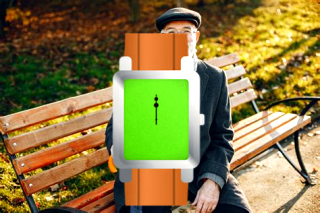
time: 12:00
